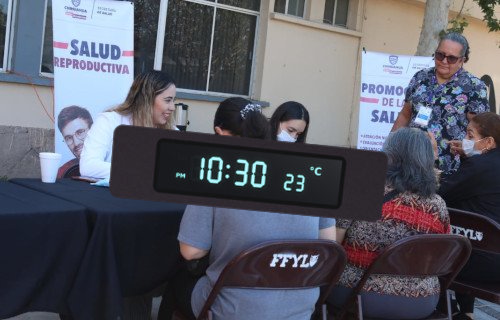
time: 10:30
